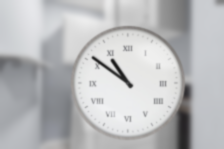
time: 10:51
